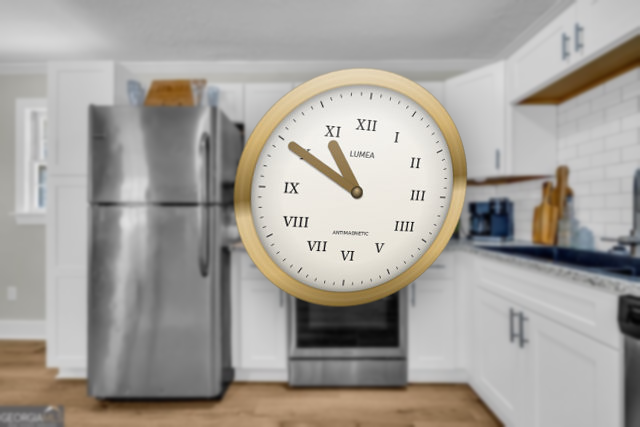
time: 10:50
